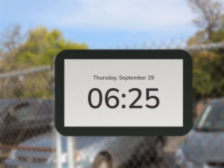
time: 6:25
